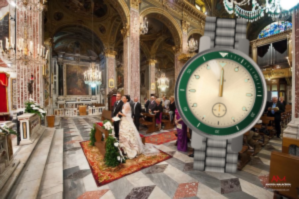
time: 12:00
